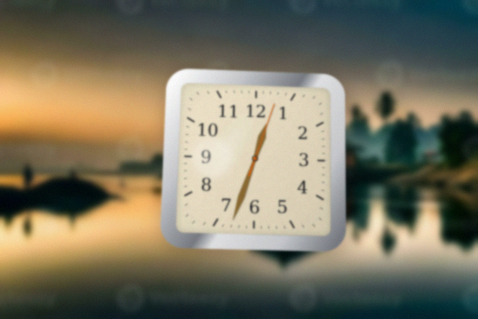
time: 12:33:03
